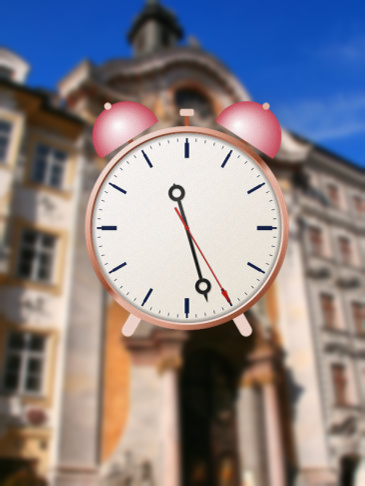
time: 11:27:25
